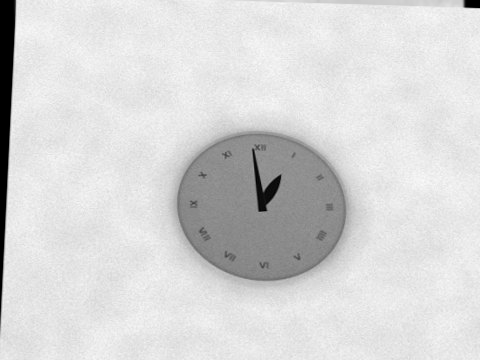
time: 12:59
